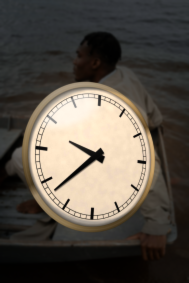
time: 9:38
